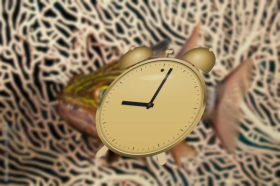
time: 9:02
